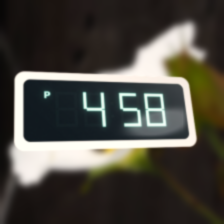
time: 4:58
